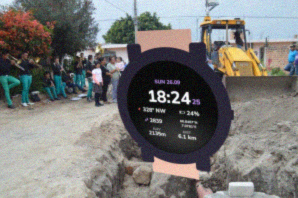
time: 18:24
